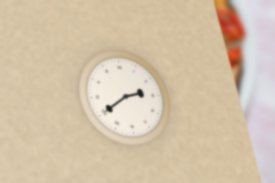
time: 2:40
